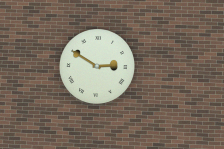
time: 2:50
